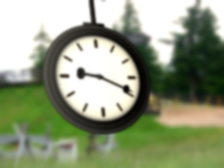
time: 9:19
